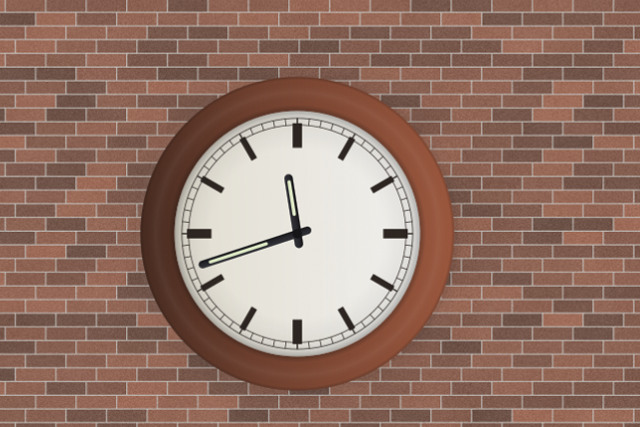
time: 11:42
